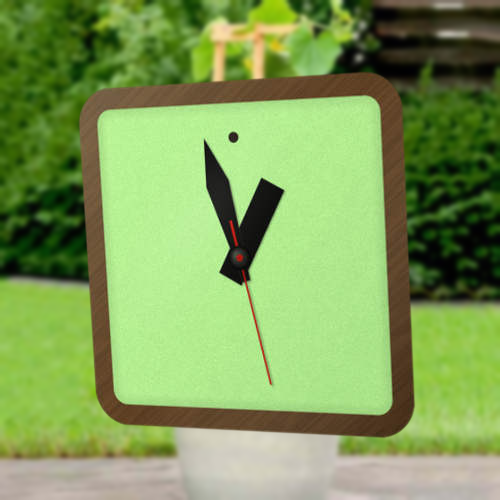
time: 12:57:28
